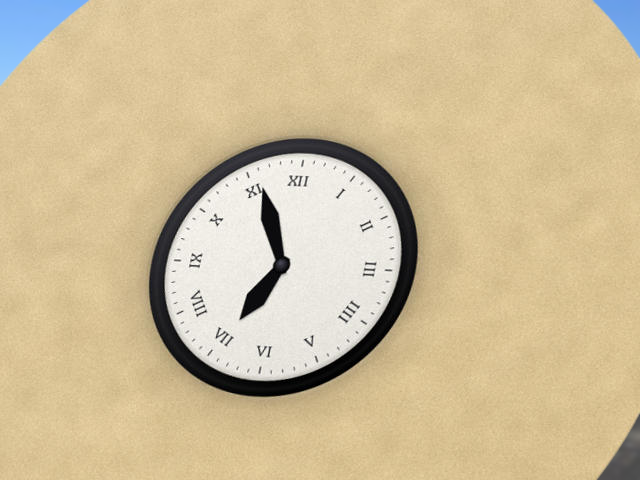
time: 6:56
